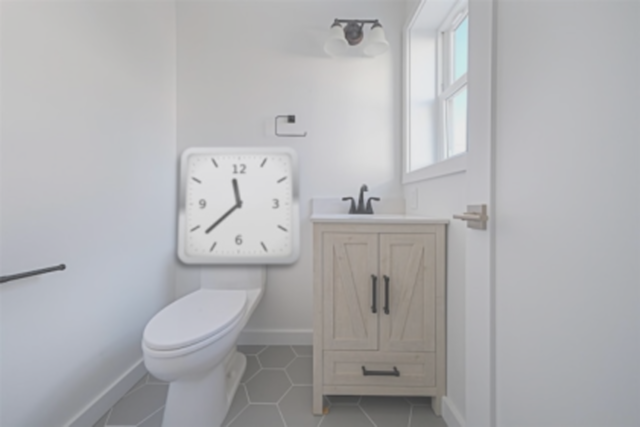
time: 11:38
